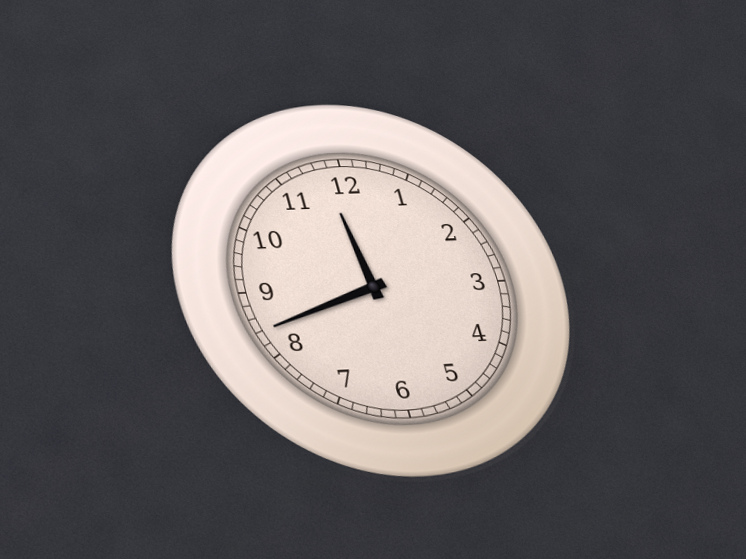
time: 11:42
